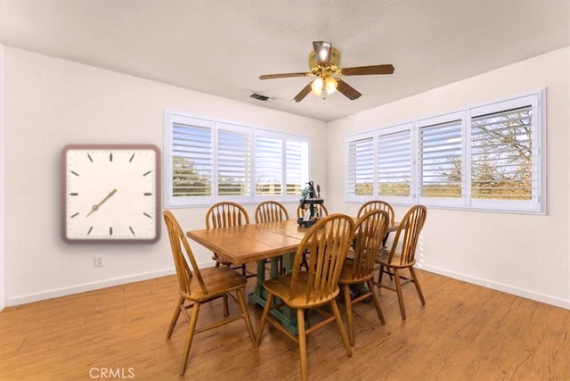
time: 7:38
